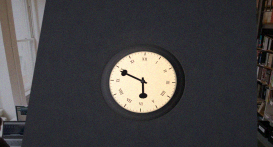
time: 5:49
